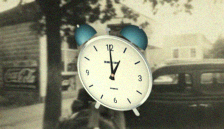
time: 1:00
